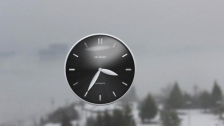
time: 3:35
